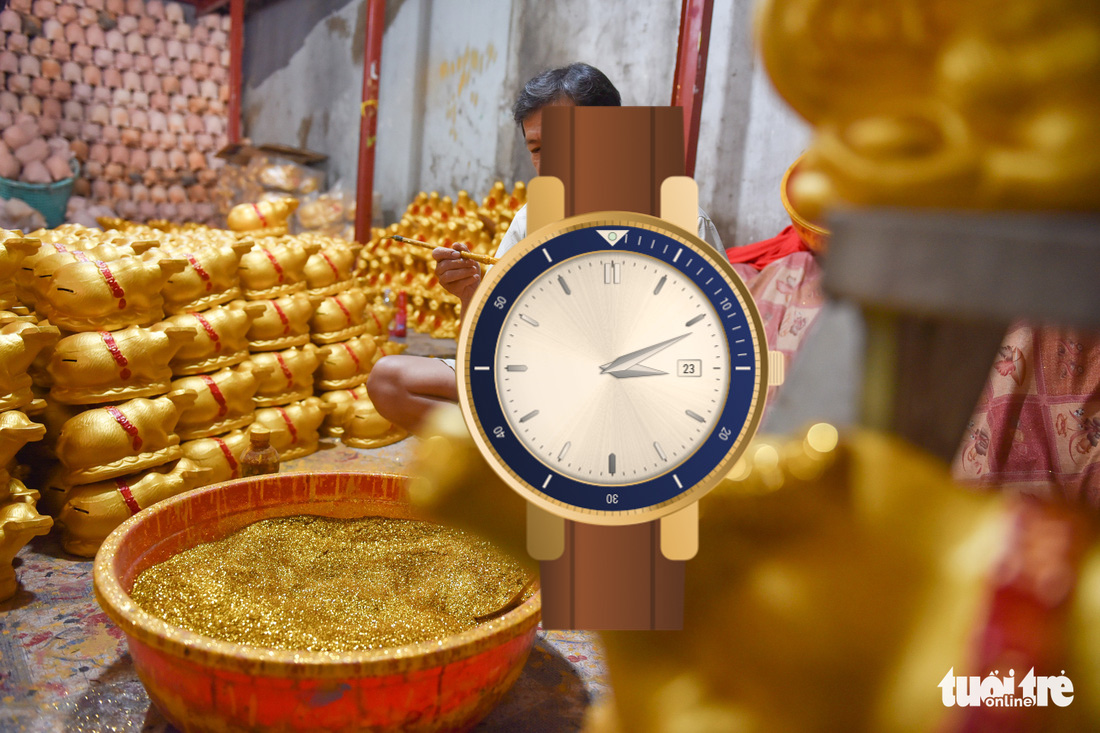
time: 3:11
